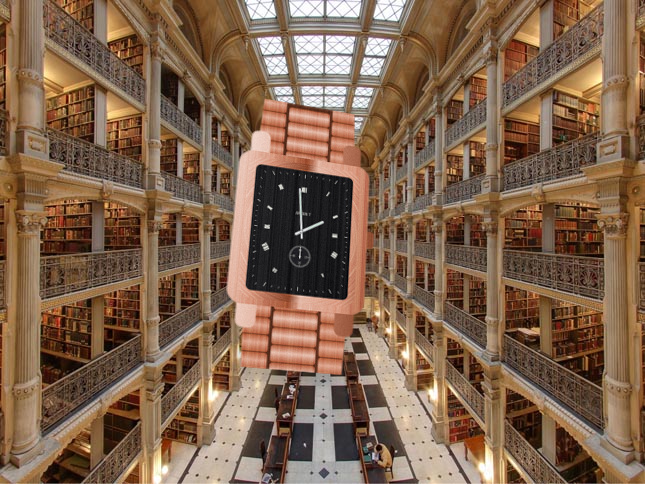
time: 1:59
